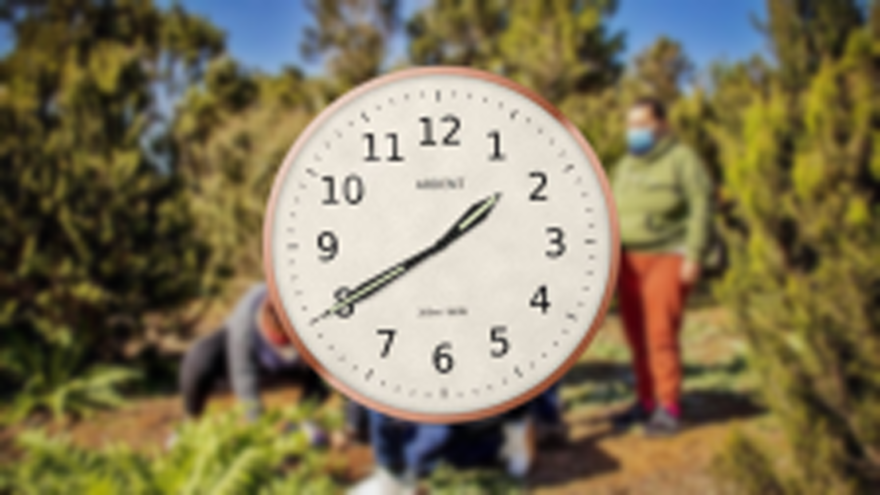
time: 1:40
